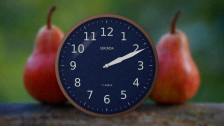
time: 2:11
